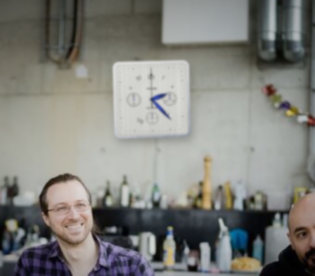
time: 2:23
